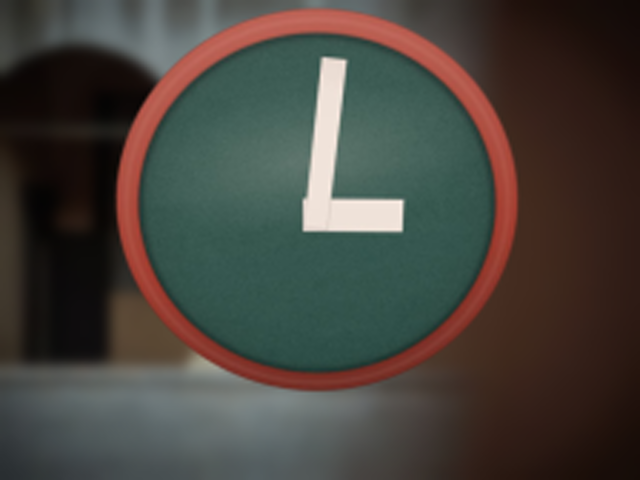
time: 3:01
